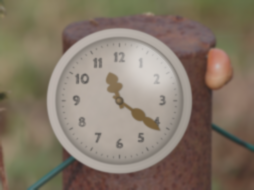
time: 11:21
